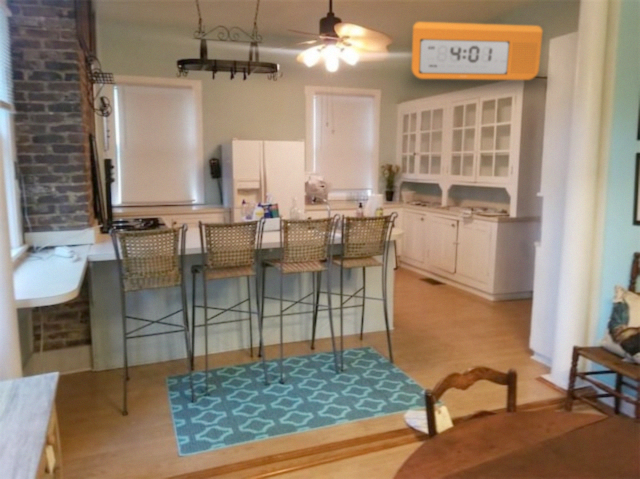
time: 4:01
